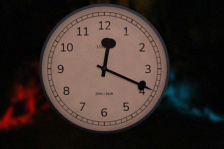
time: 12:19
